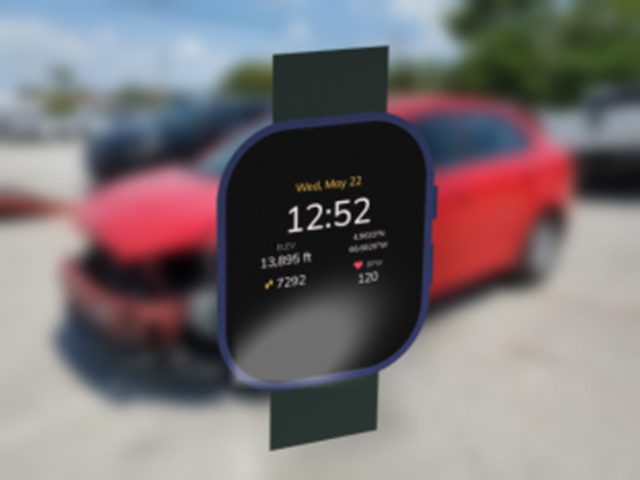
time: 12:52
